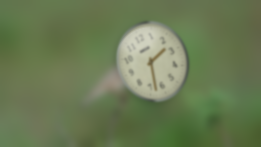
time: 2:33
